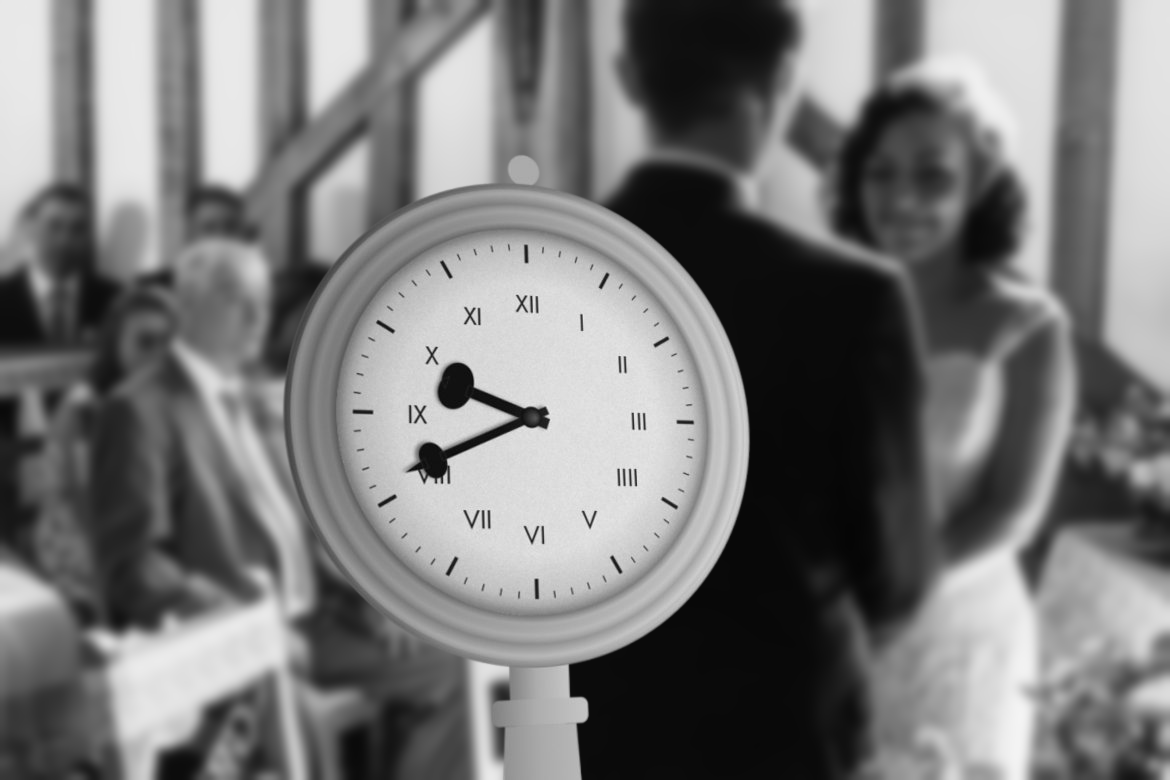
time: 9:41
